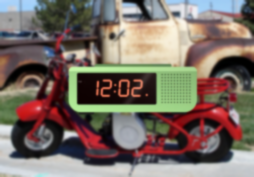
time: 12:02
